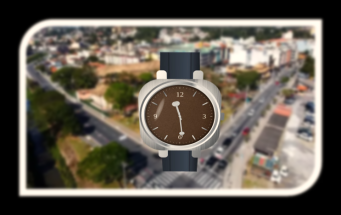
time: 11:29
